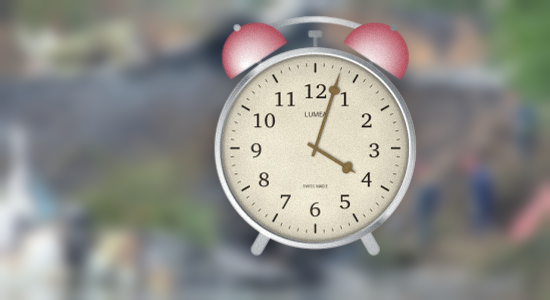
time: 4:03
